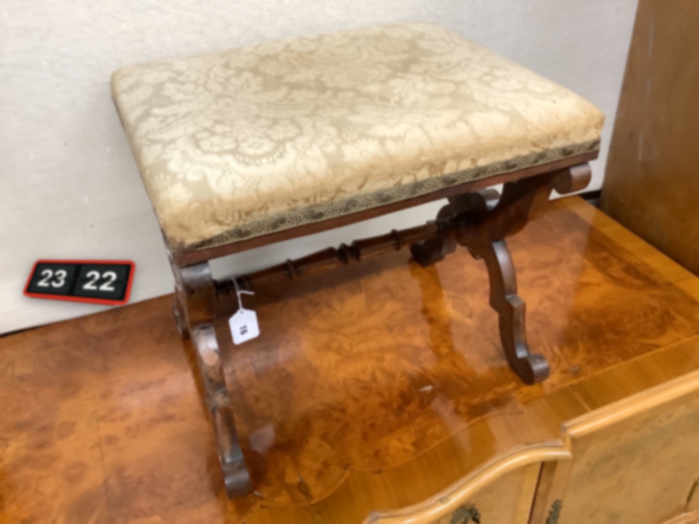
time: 23:22
